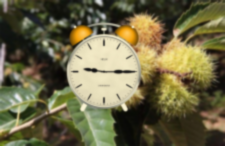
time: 9:15
